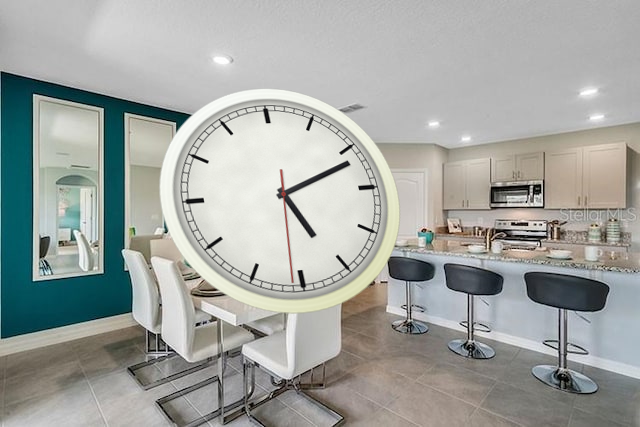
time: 5:11:31
